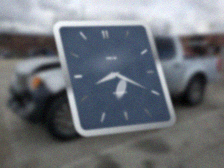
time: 8:20
